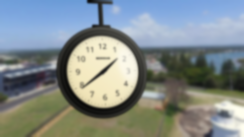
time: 1:39
